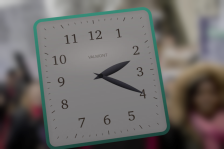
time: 2:20
